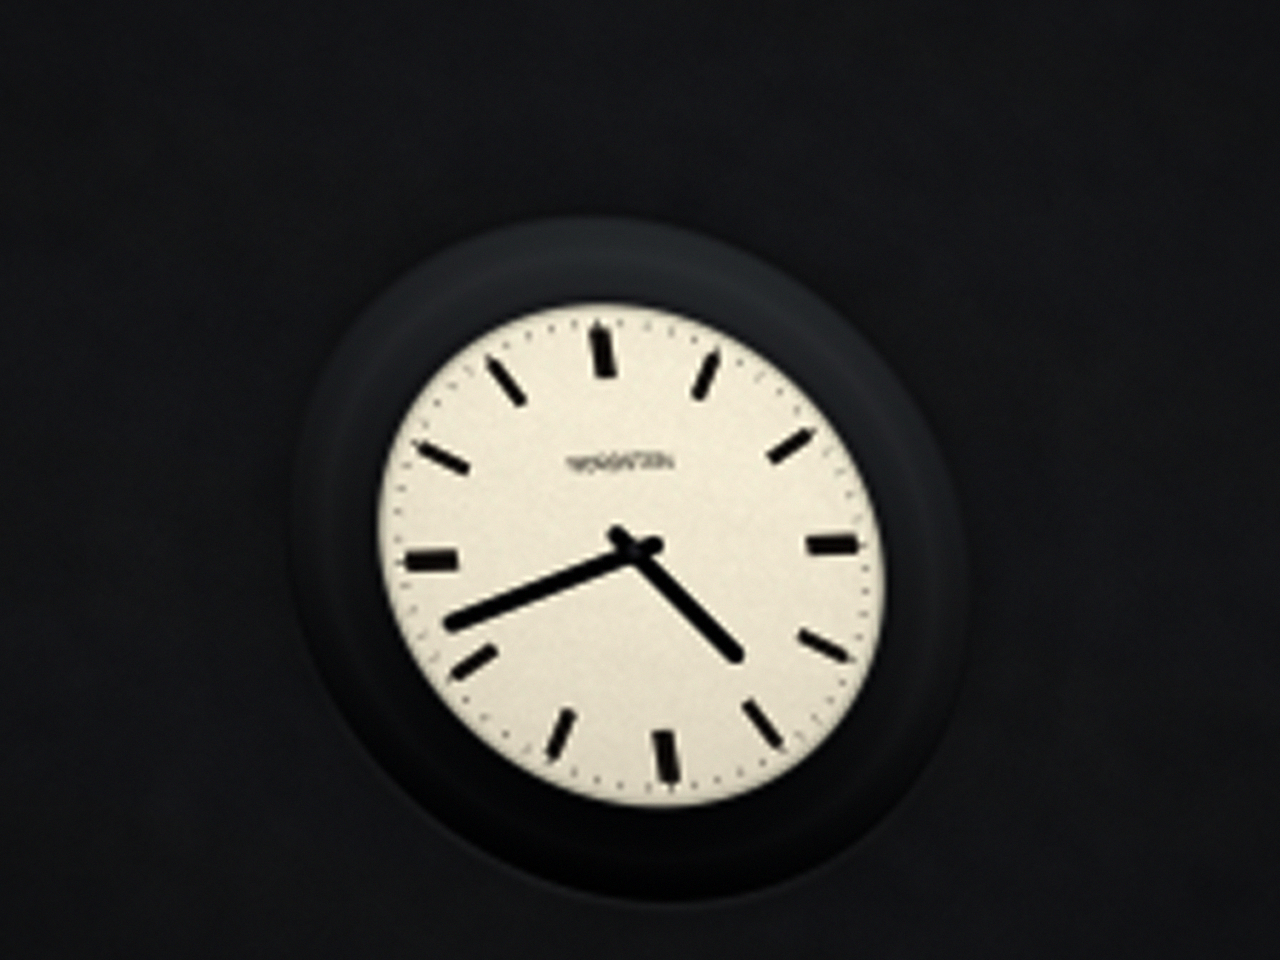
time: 4:42
